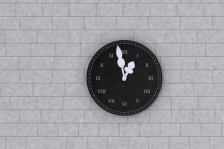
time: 12:58
